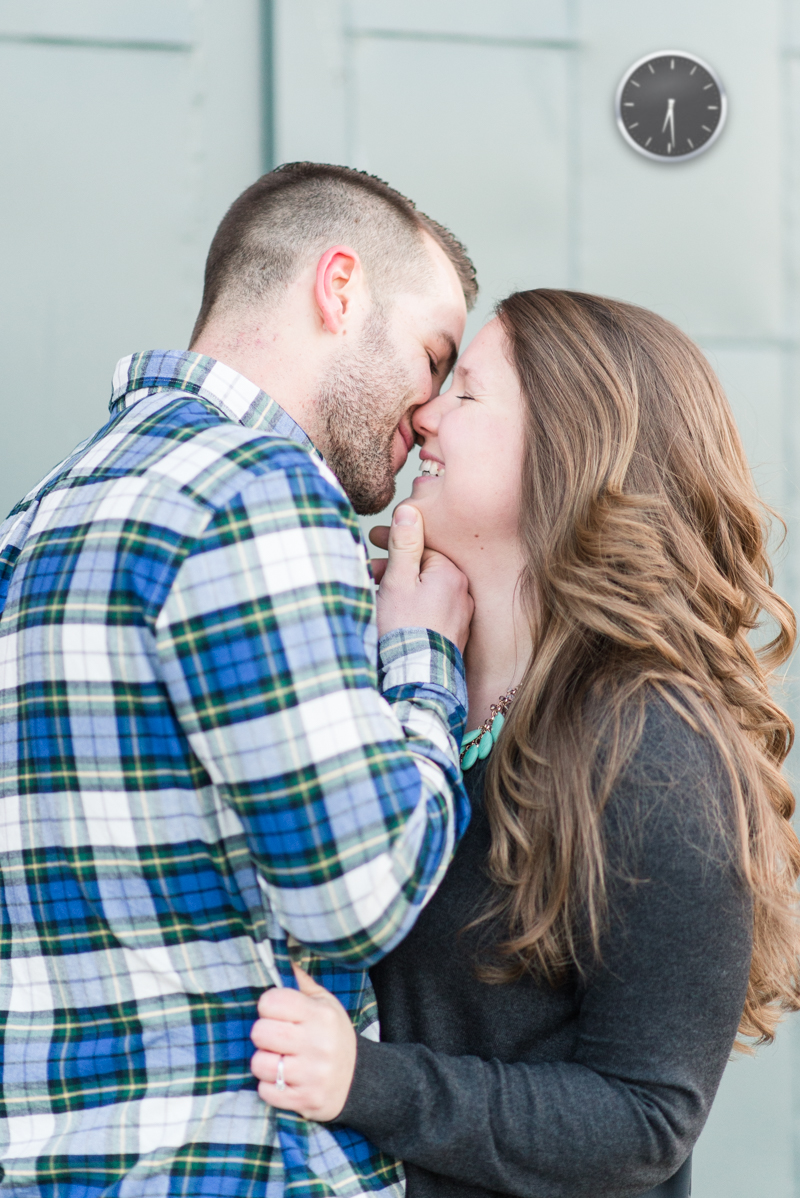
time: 6:29
